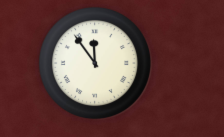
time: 11:54
